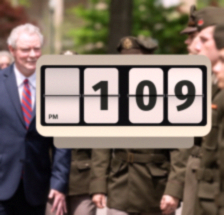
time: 1:09
